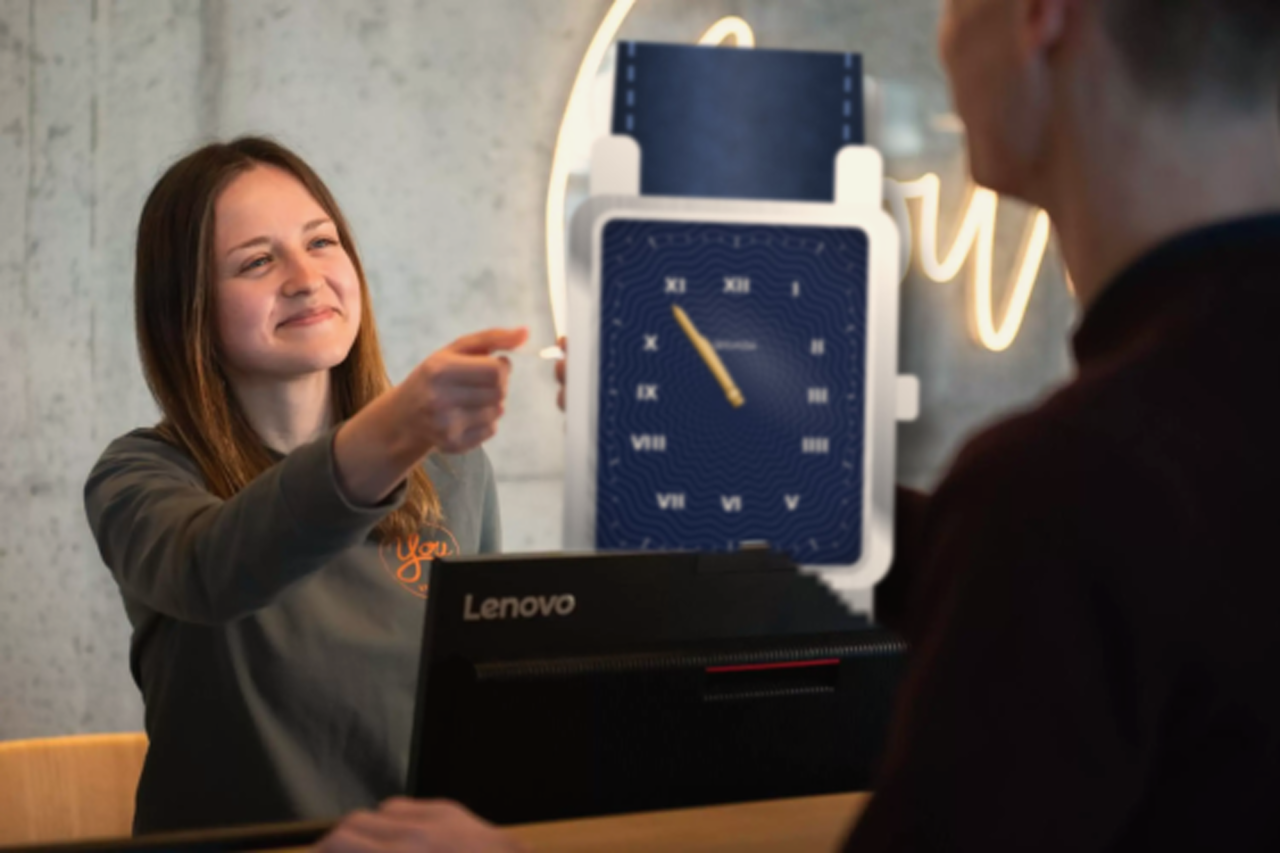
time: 10:54
